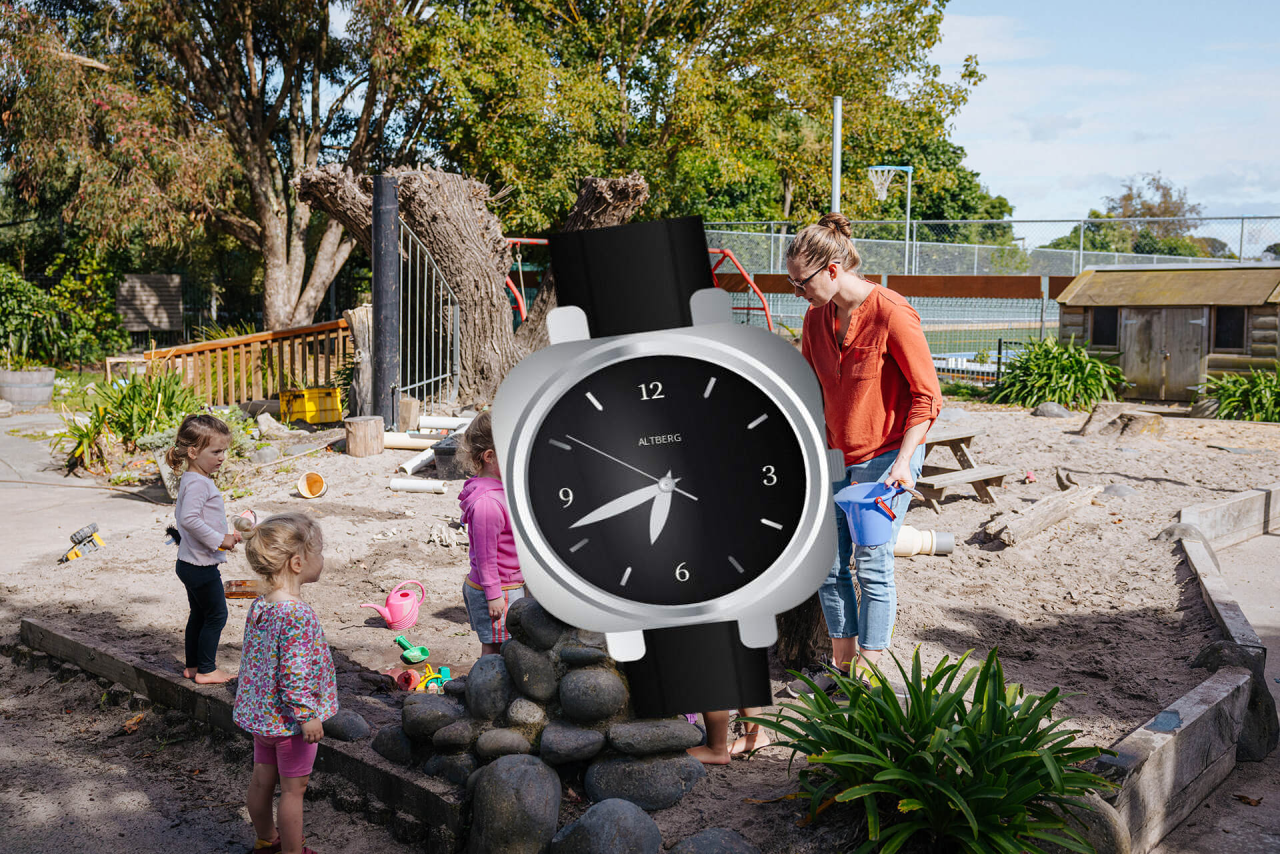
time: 6:41:51
